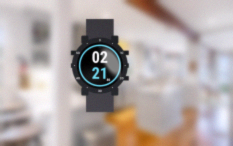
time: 2:21
